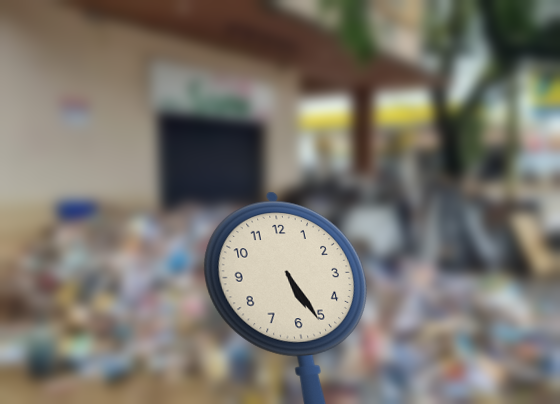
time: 5:26
